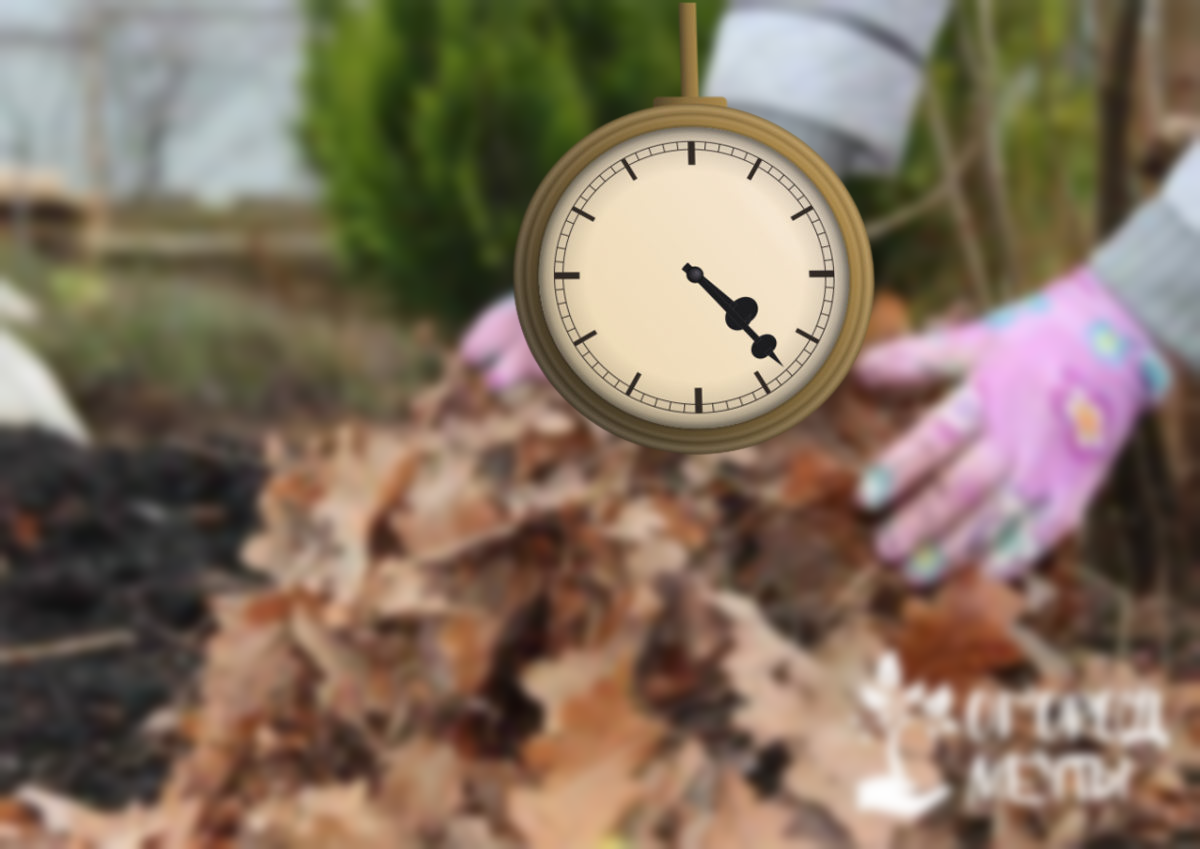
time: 4:23
